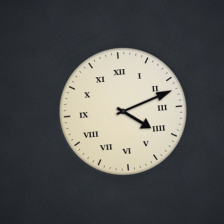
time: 4:12
